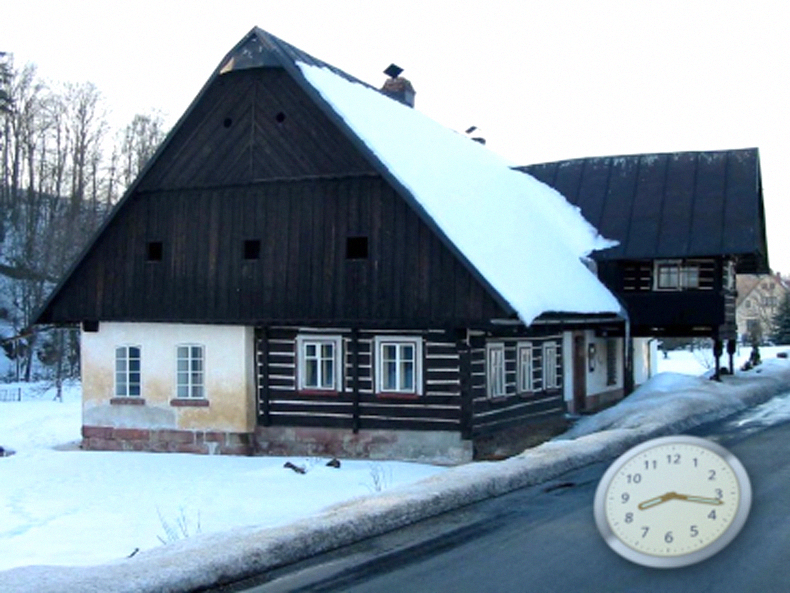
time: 8:17
